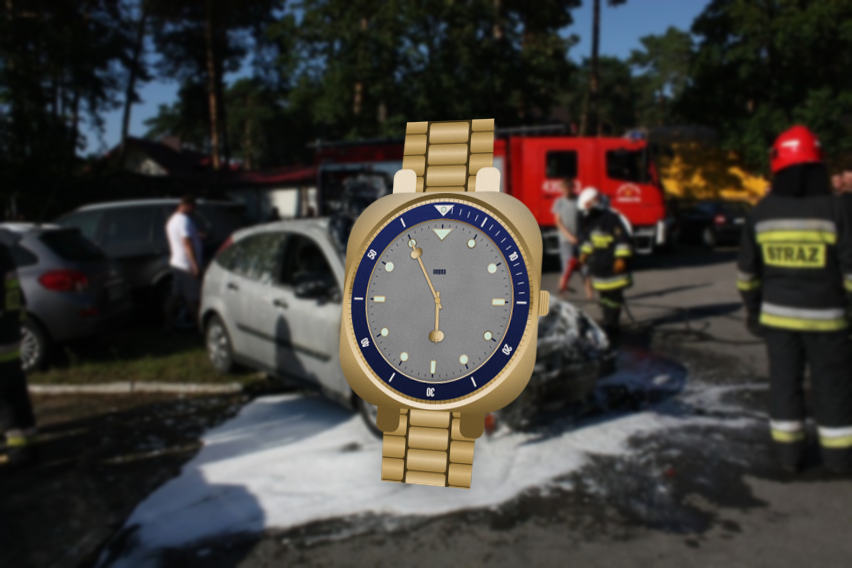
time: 5:55
